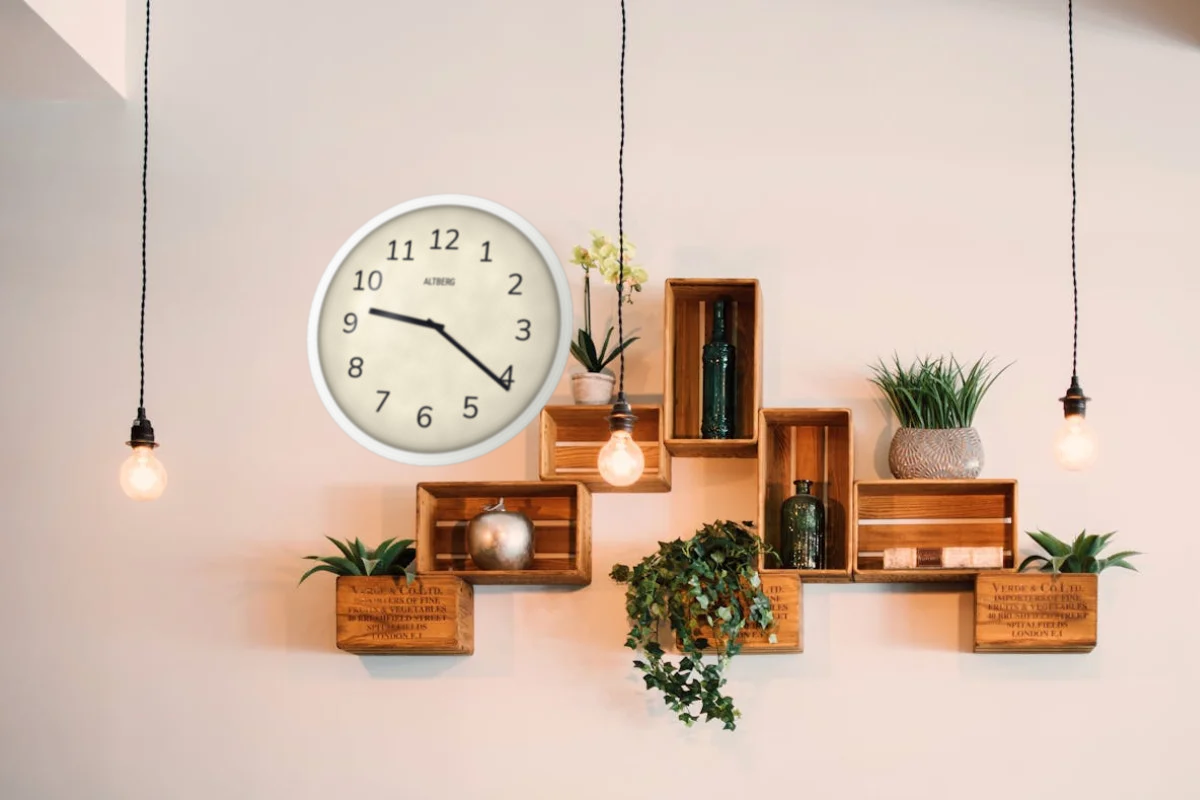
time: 9:21
